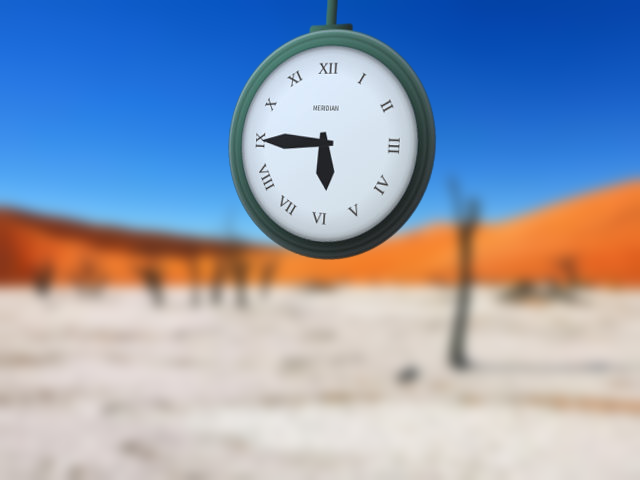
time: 5:45
